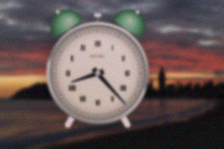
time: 8:23
